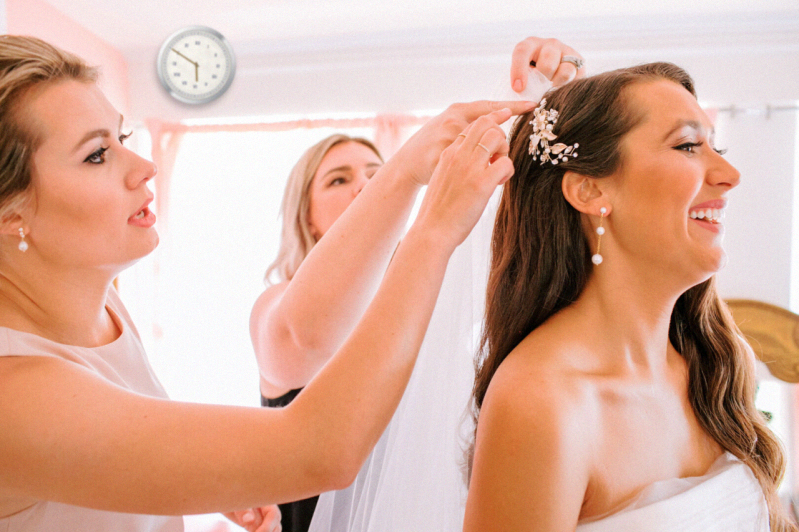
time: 5:50
